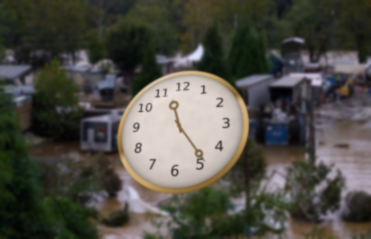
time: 11:24
